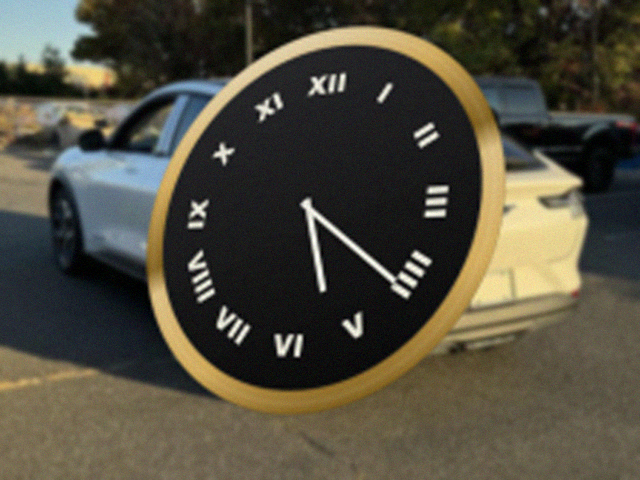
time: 5:21
